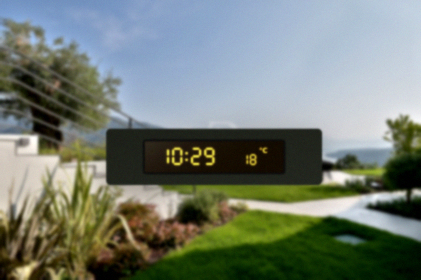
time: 10:29
